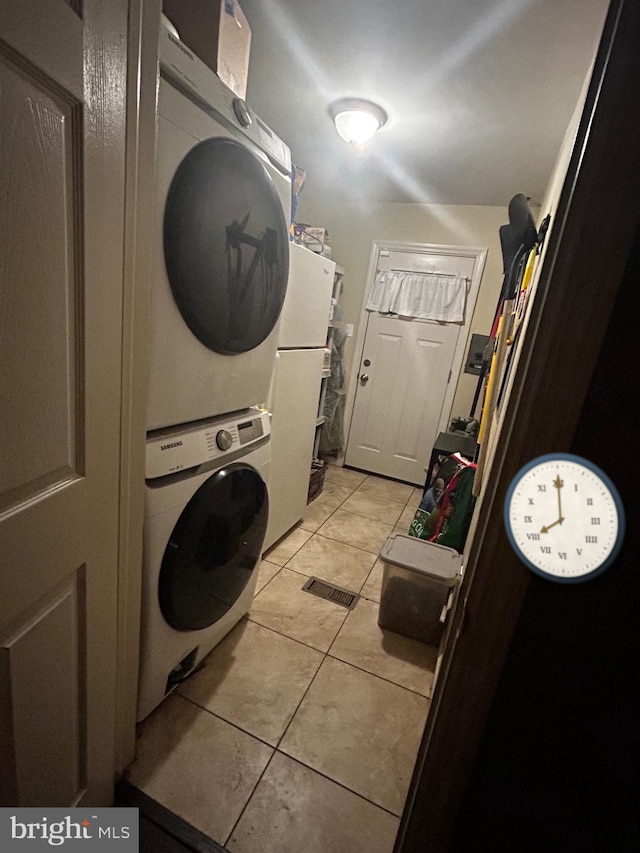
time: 8:00
